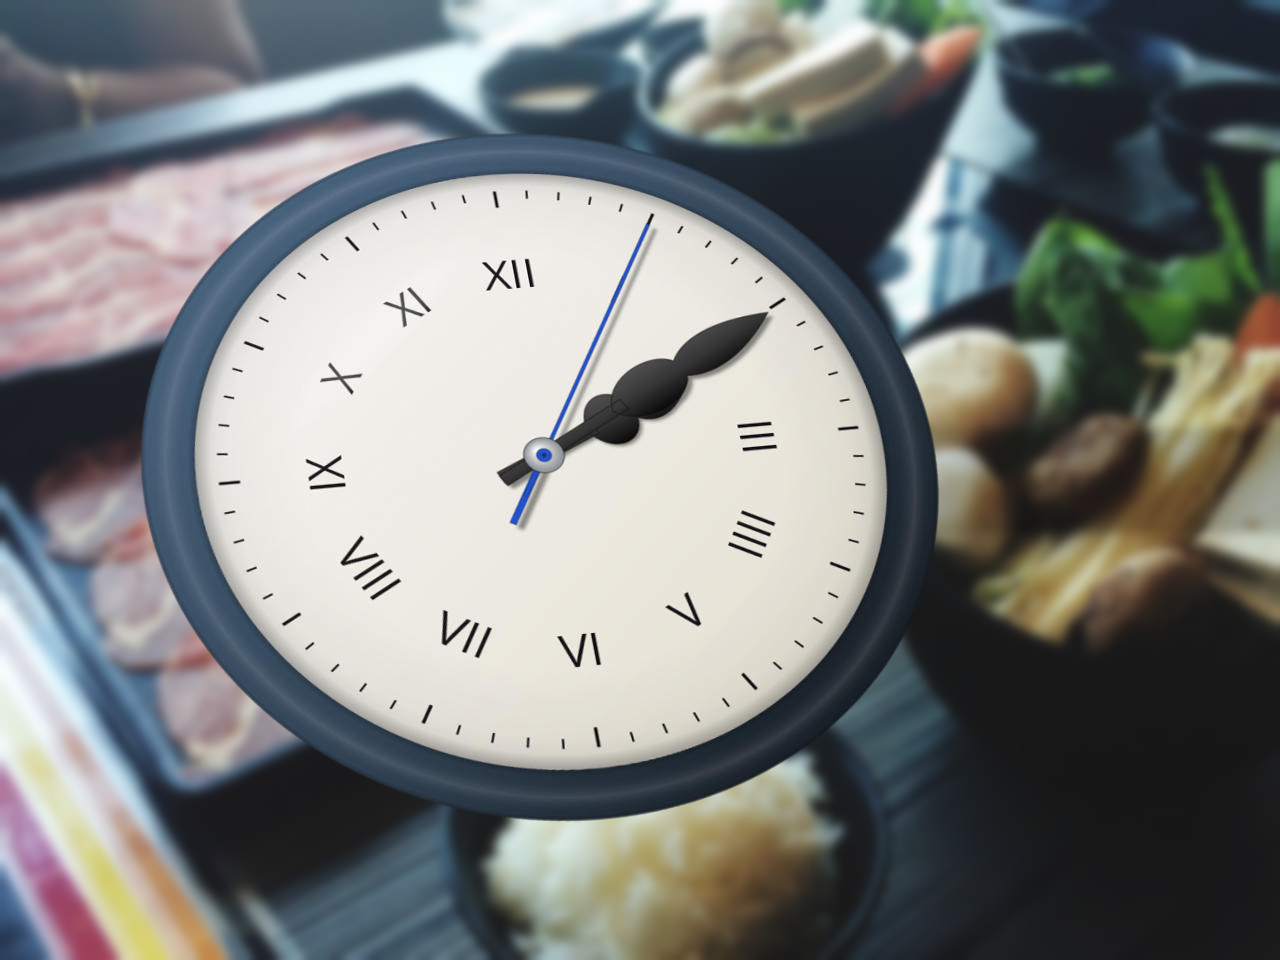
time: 2:10:05
